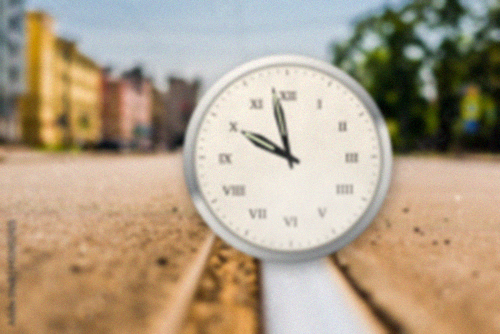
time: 9:58
